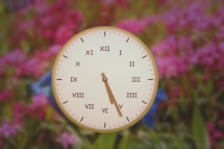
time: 5:26
